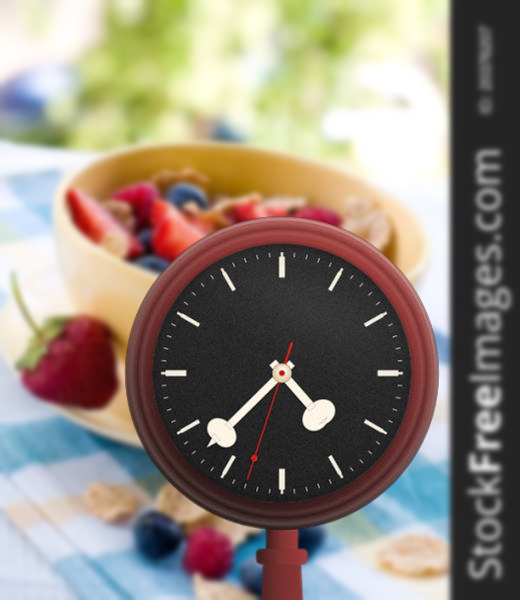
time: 4:37:33
